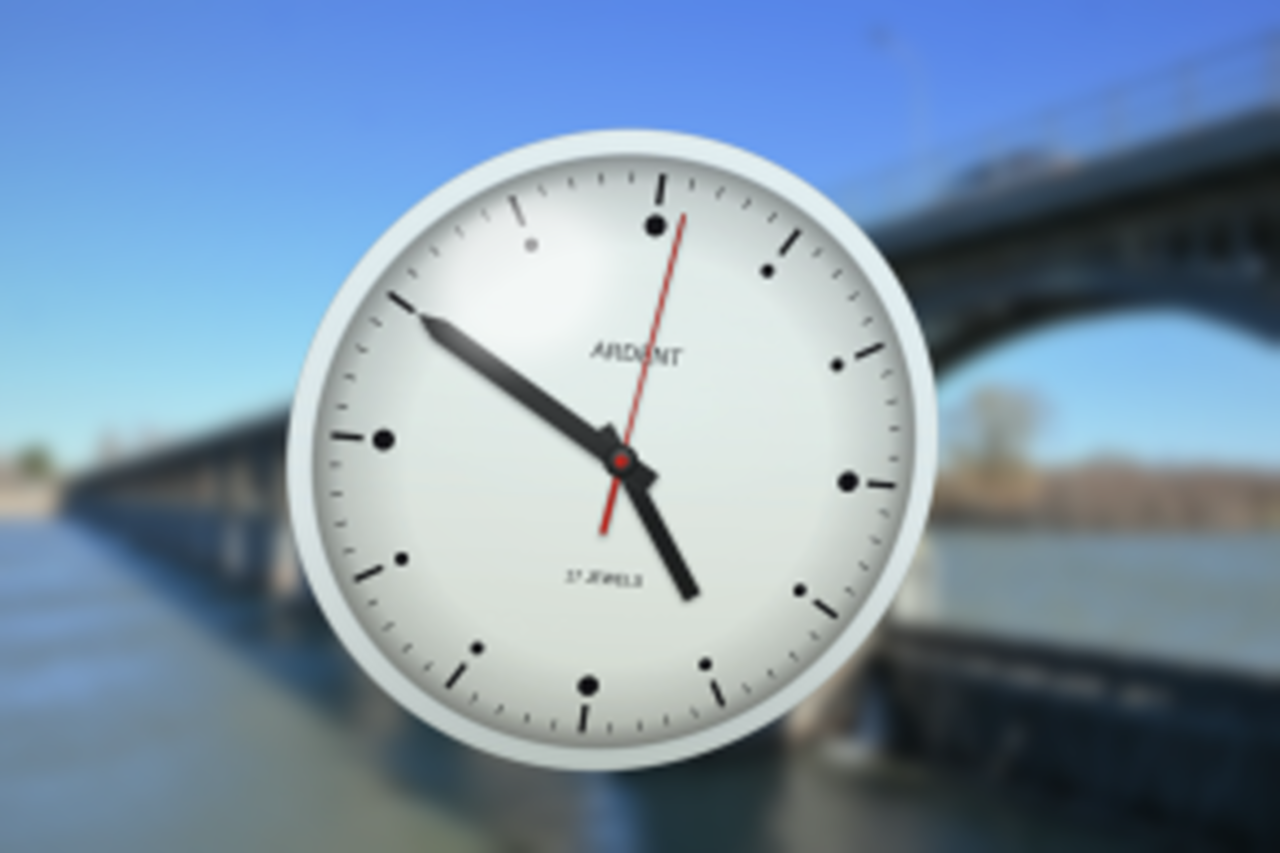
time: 4:50:01
